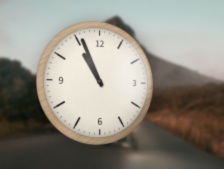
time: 10:56
